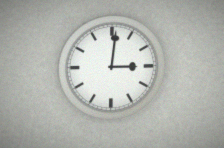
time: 3:01
